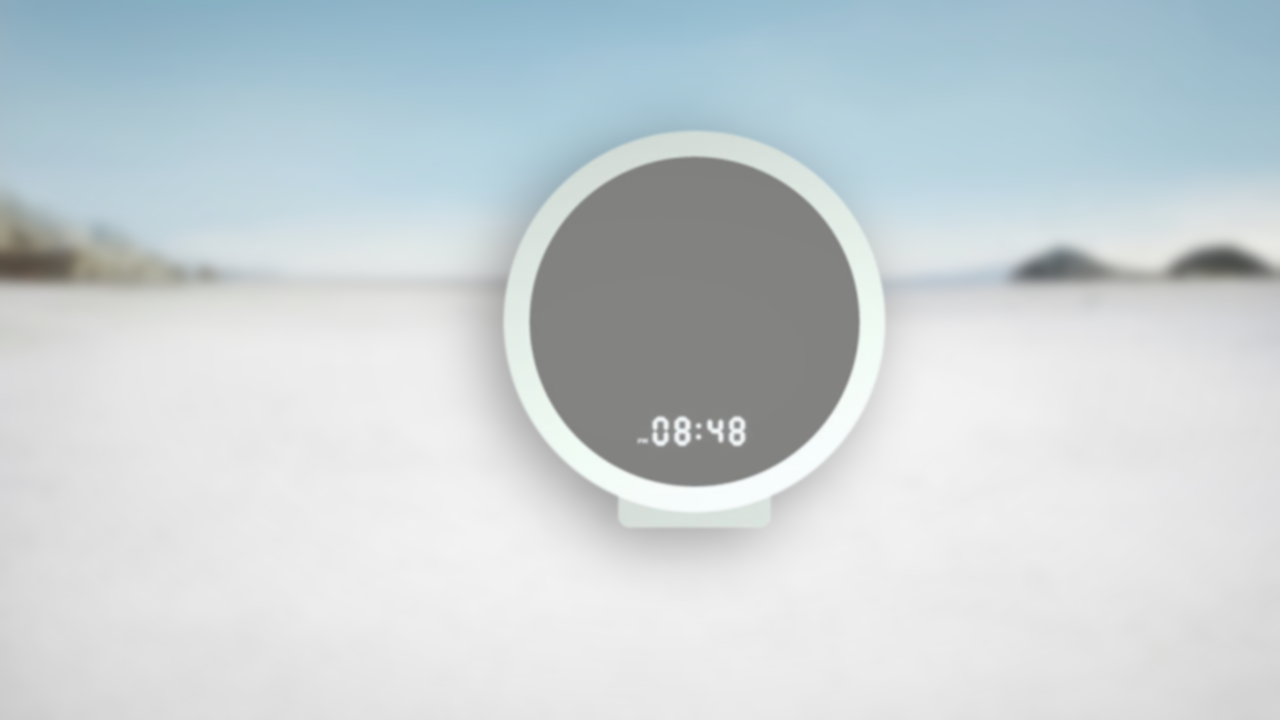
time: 8:48
